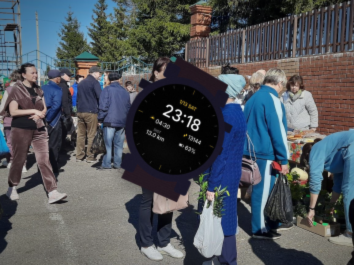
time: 23:18
